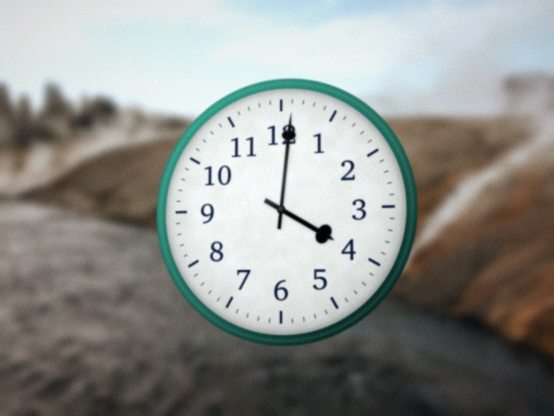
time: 4:01
